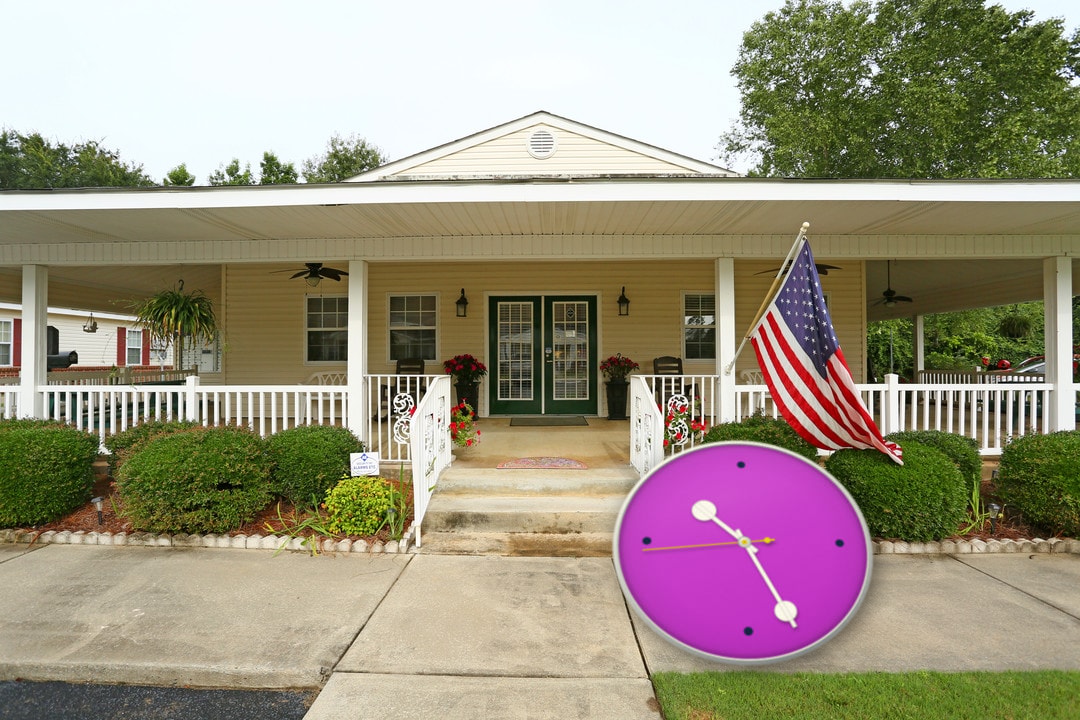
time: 10:25:44
